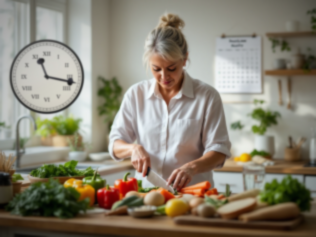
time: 11:17
